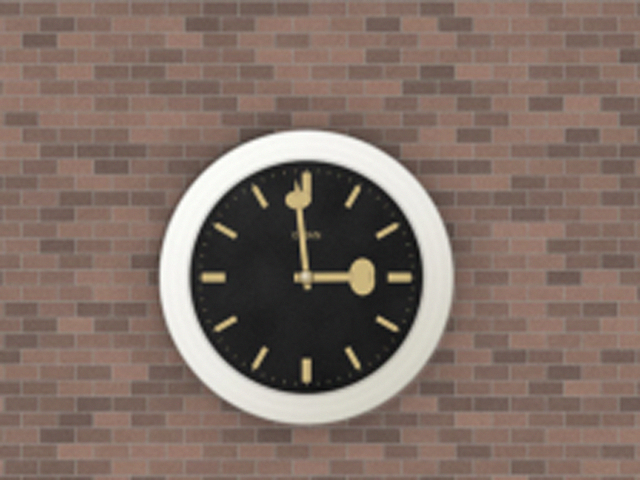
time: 2:59
